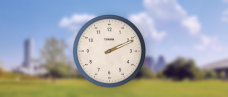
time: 2:11
